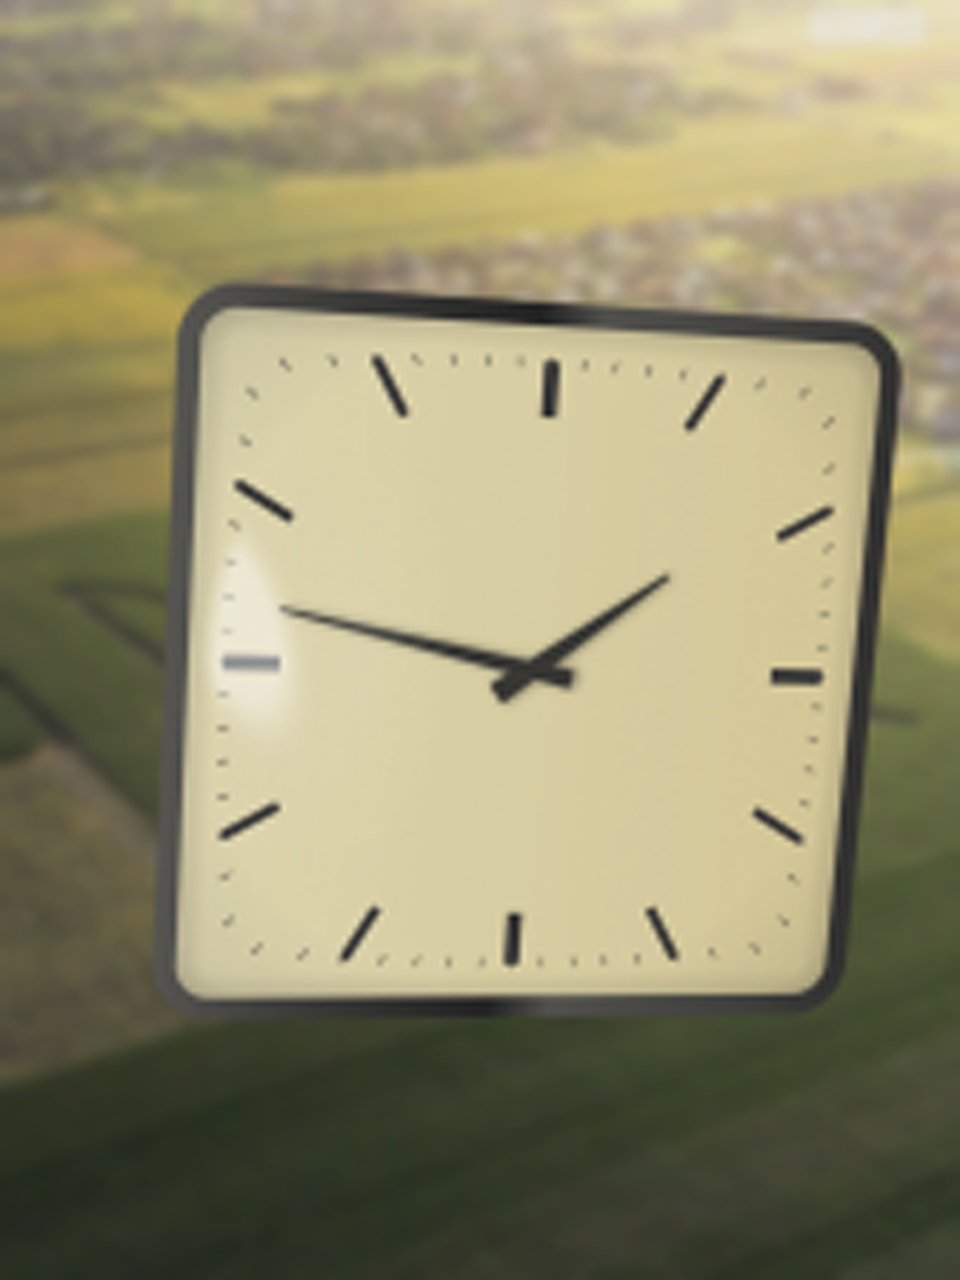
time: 1:47
